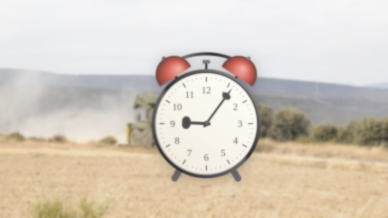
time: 9:06
